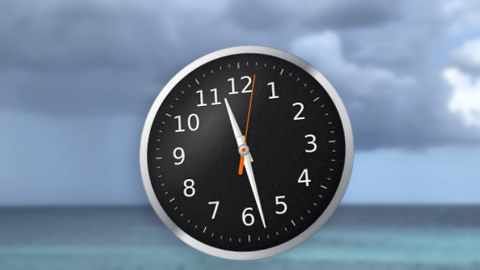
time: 11:28:02
